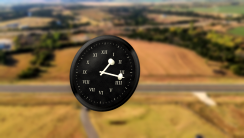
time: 1:17
